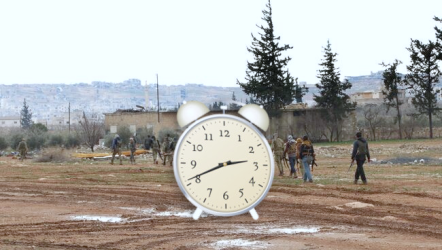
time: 2:41
